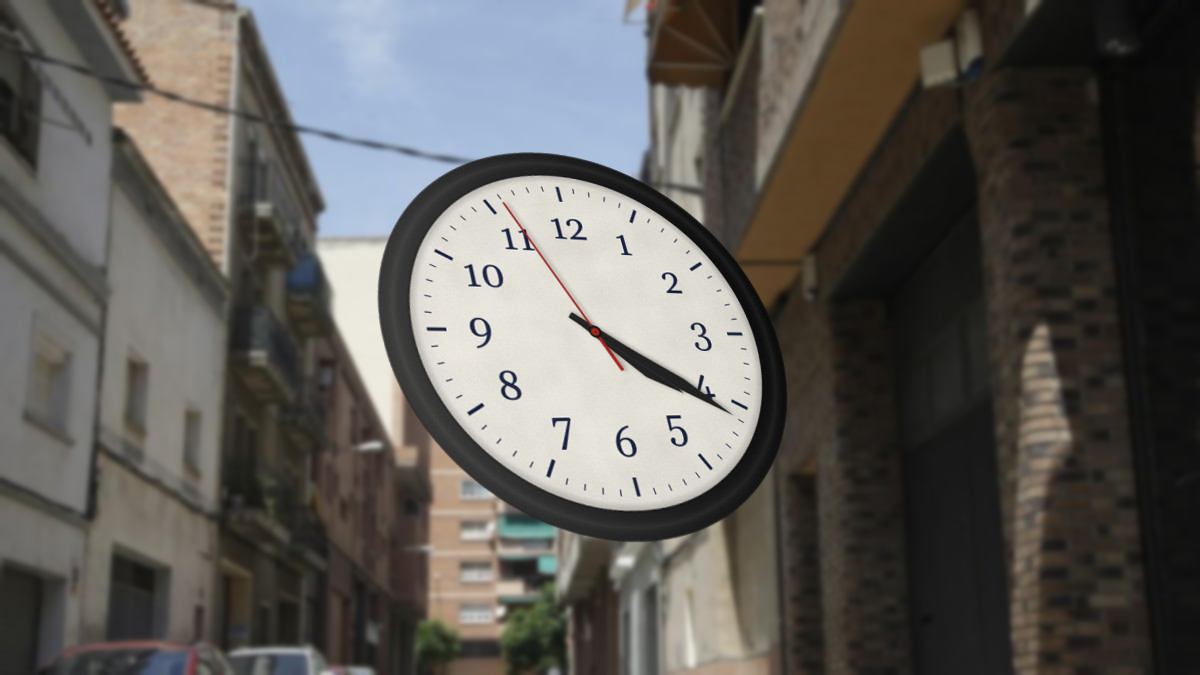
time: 4:20:56
